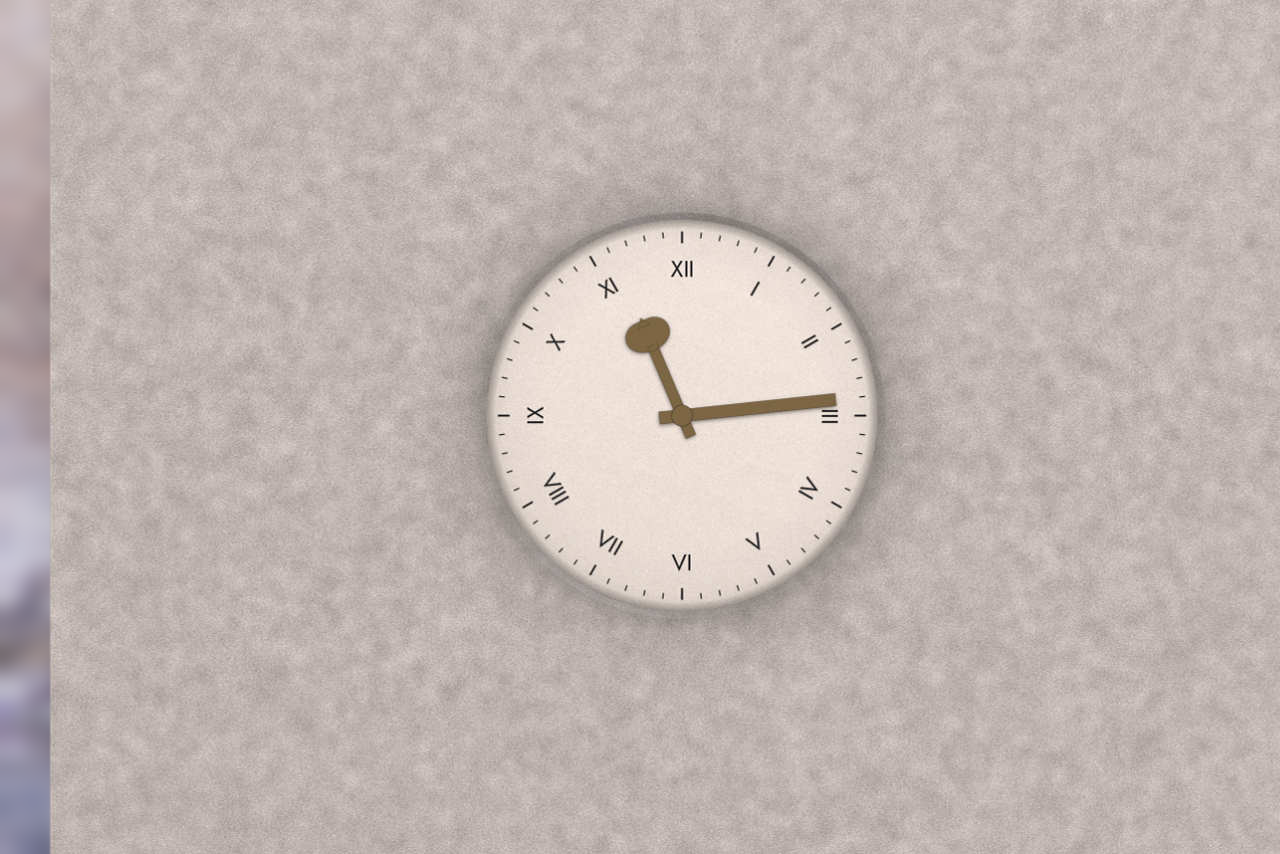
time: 11:14
